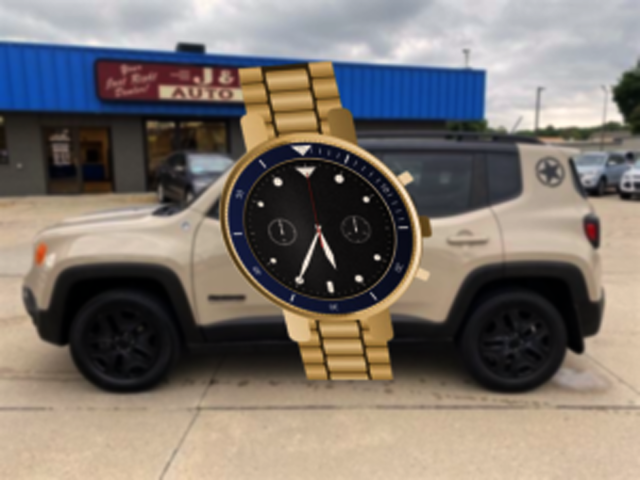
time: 5:35
